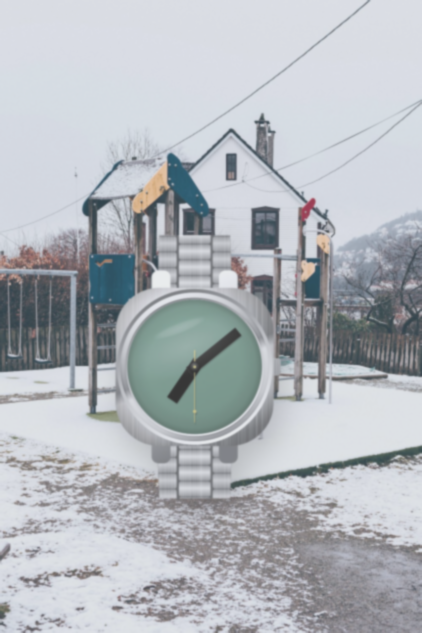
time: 7:08:30
